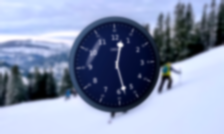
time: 12:28
